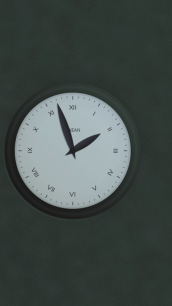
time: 1:57
